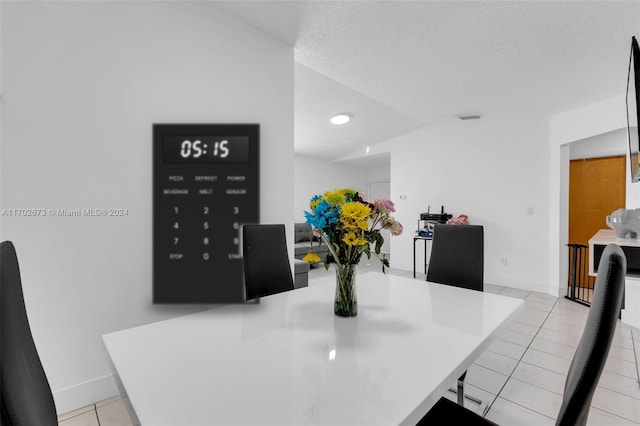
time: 5:15
